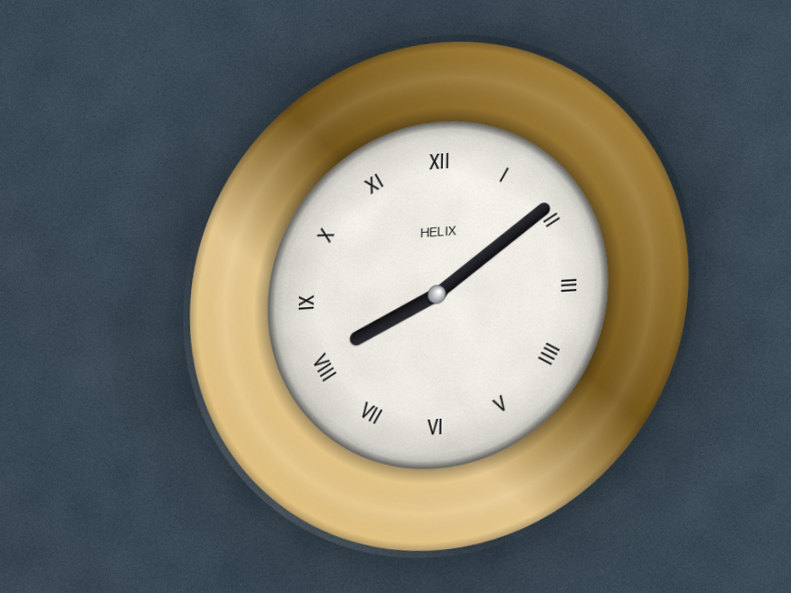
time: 8:09
